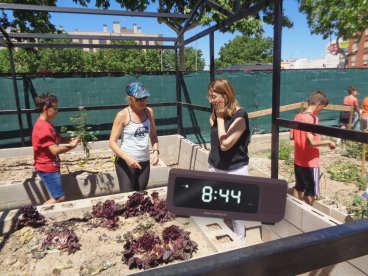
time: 8:44
